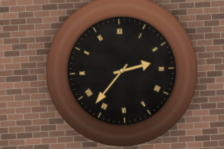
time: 2:37
